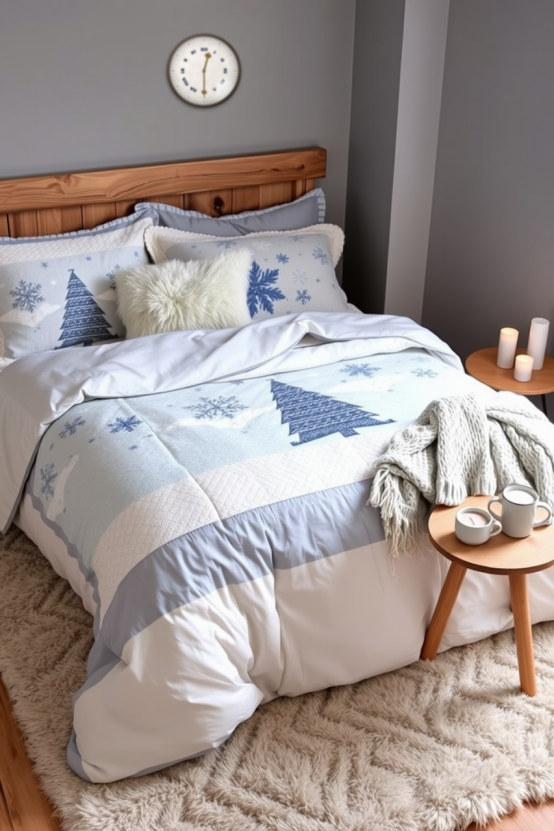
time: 12:30
